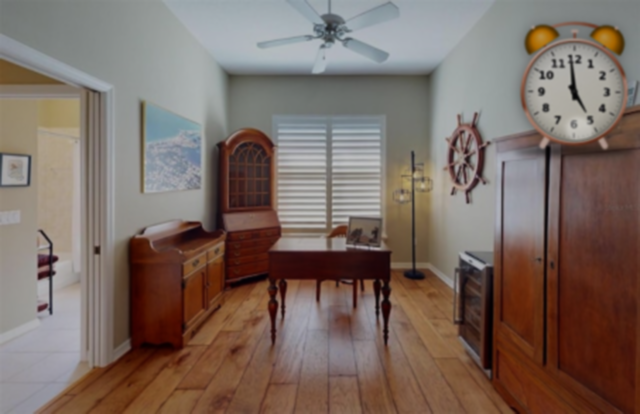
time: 4:59
